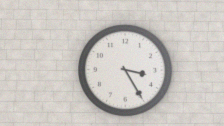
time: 3:25
